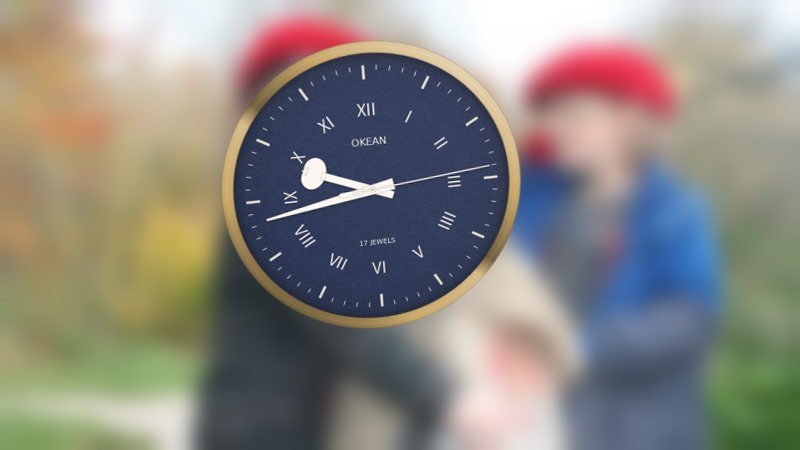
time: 9:43:14
